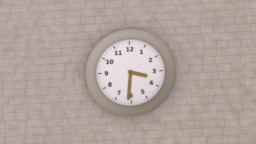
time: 3:31
